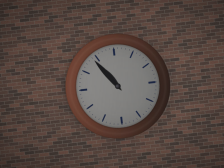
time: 10:54
